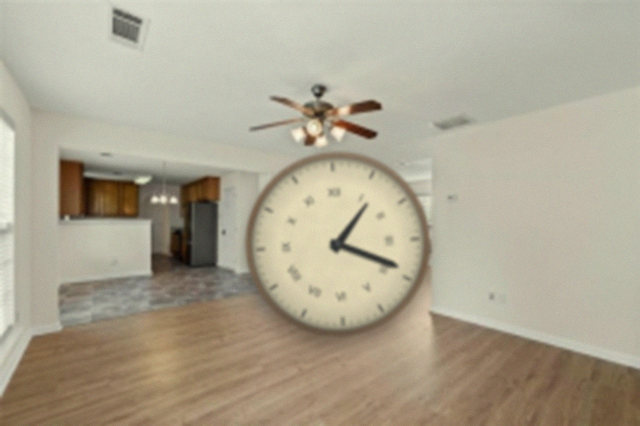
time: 1:19
